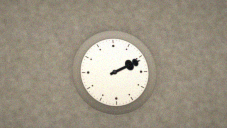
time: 2:11
